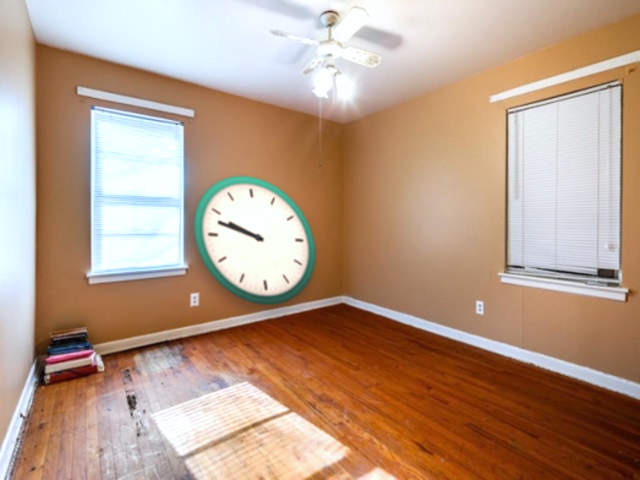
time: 9:48
